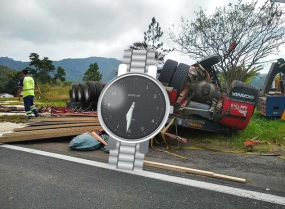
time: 6:31
